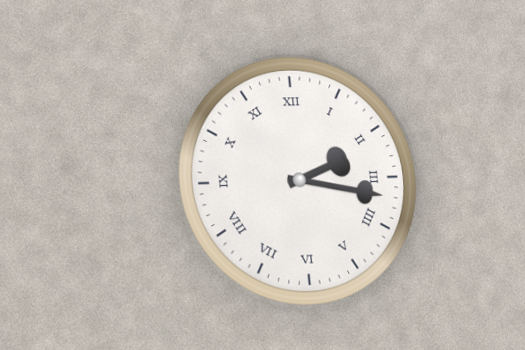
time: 2:17
